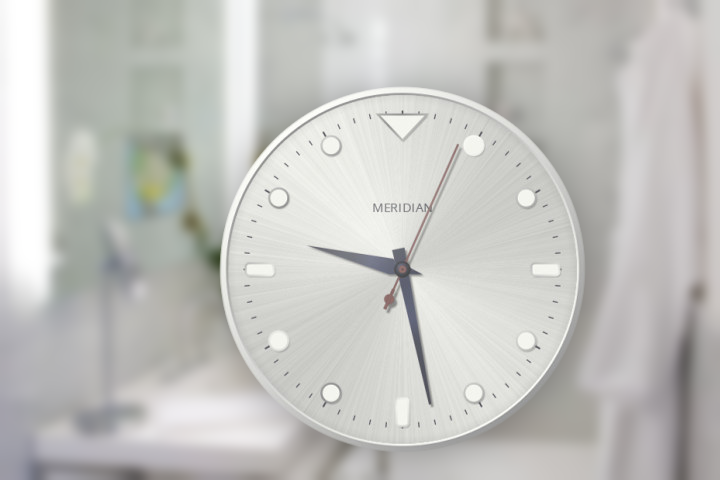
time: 9:28:04
